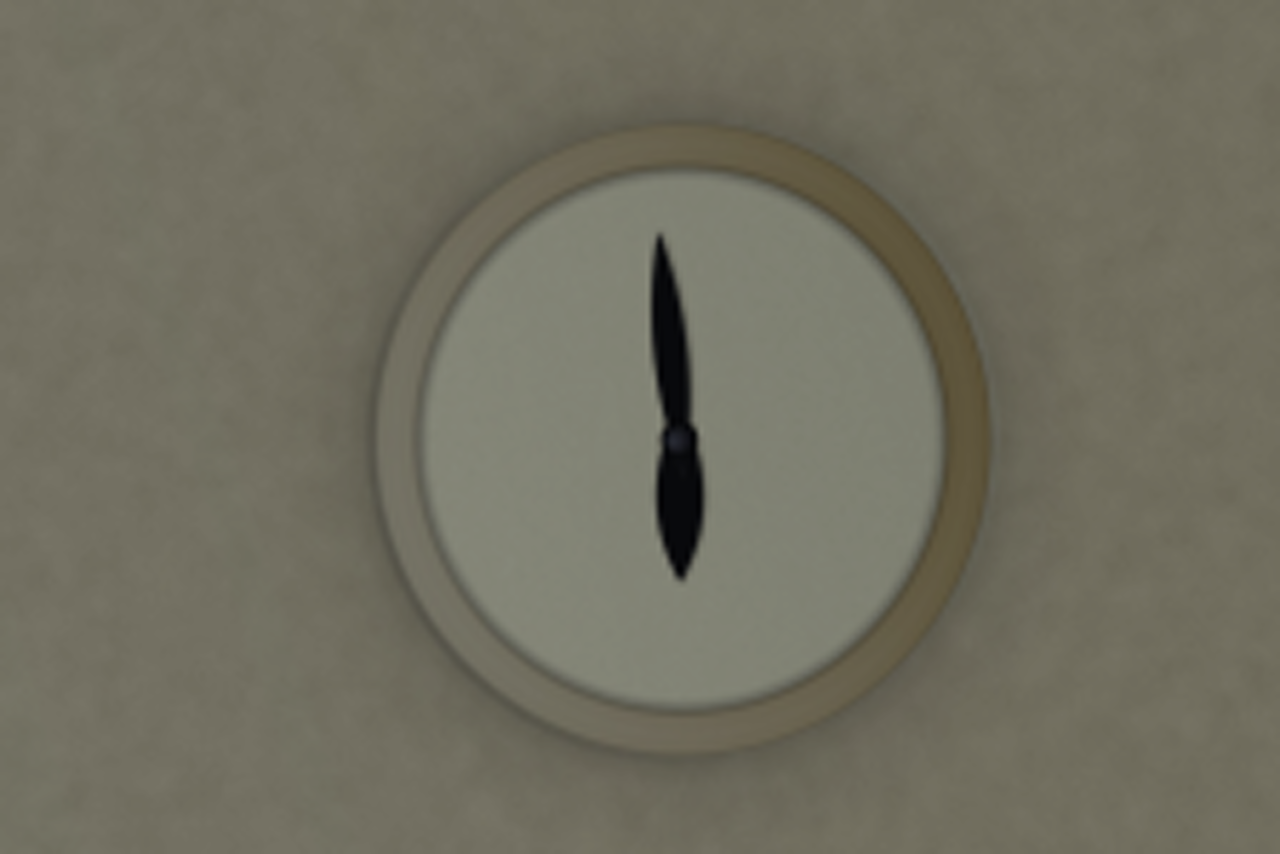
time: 5:59
